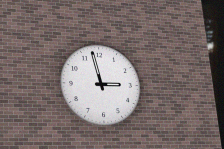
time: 2:58
